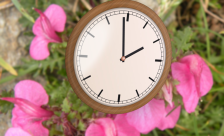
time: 1:59
